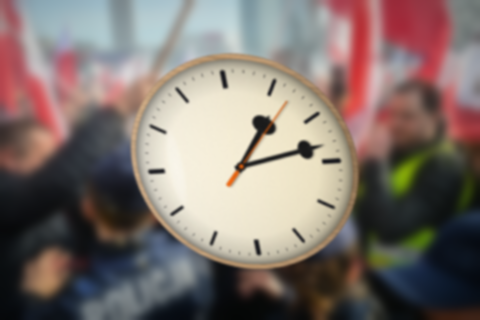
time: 1:13:07
